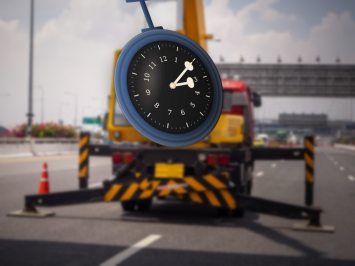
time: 3:10
